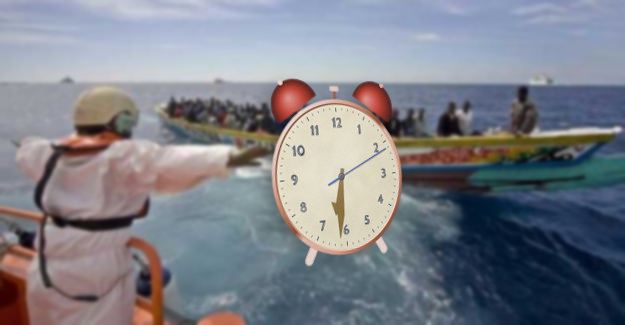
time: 6:31:11
